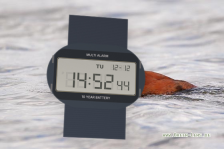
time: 14:52:44
